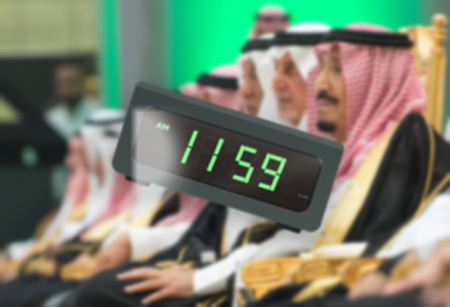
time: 11:59
